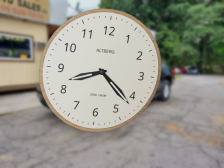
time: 8:22
